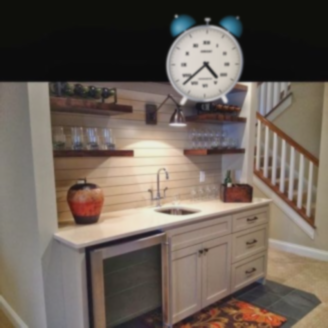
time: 4:38
